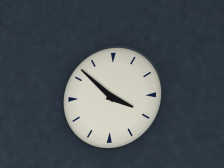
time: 3:52
